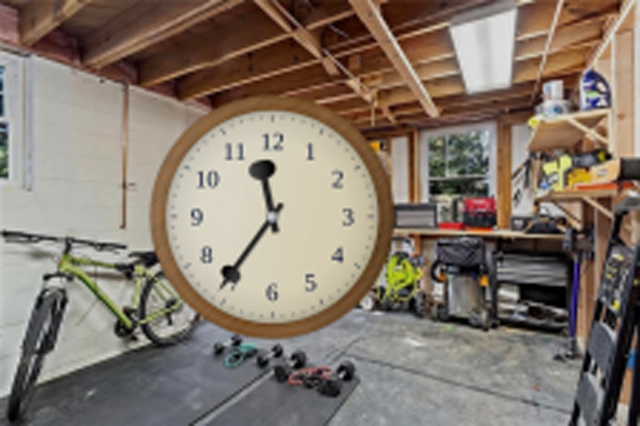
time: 11:36
